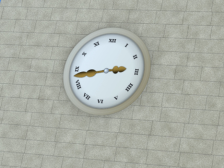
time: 2:43
